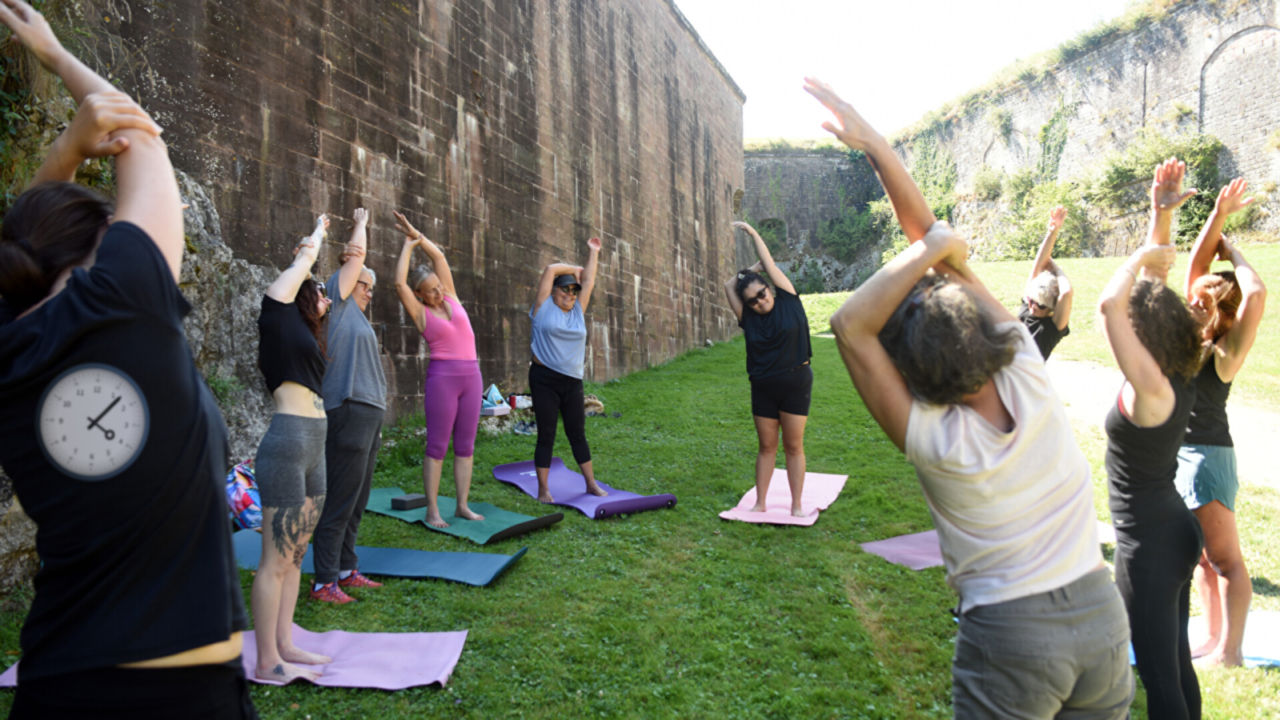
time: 4:07
